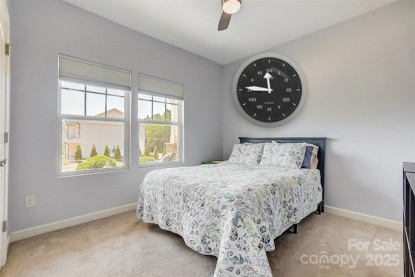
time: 11:46
